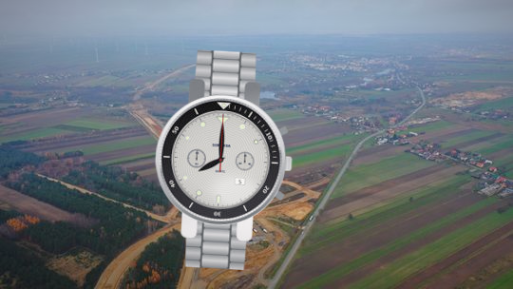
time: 8:00
